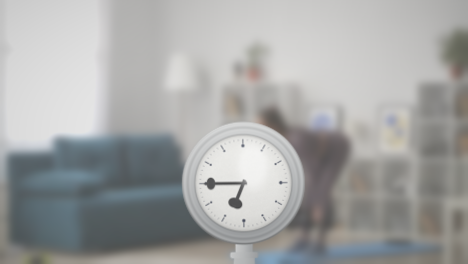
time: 6:45
